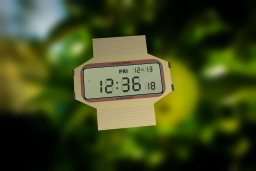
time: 12:36:18
